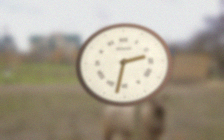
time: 2:32
